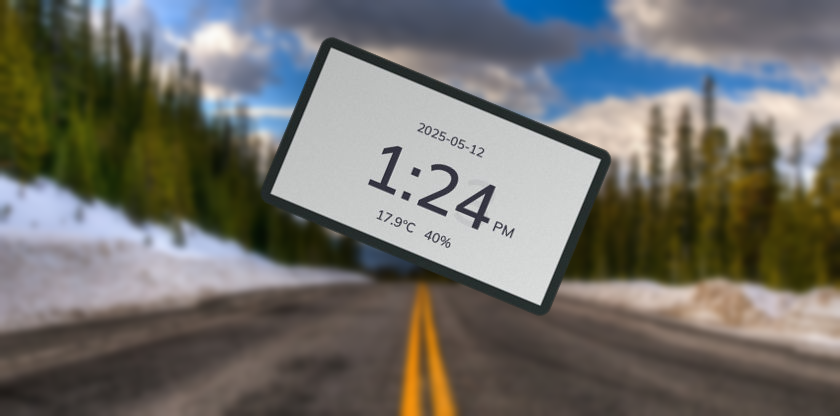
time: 1:24
